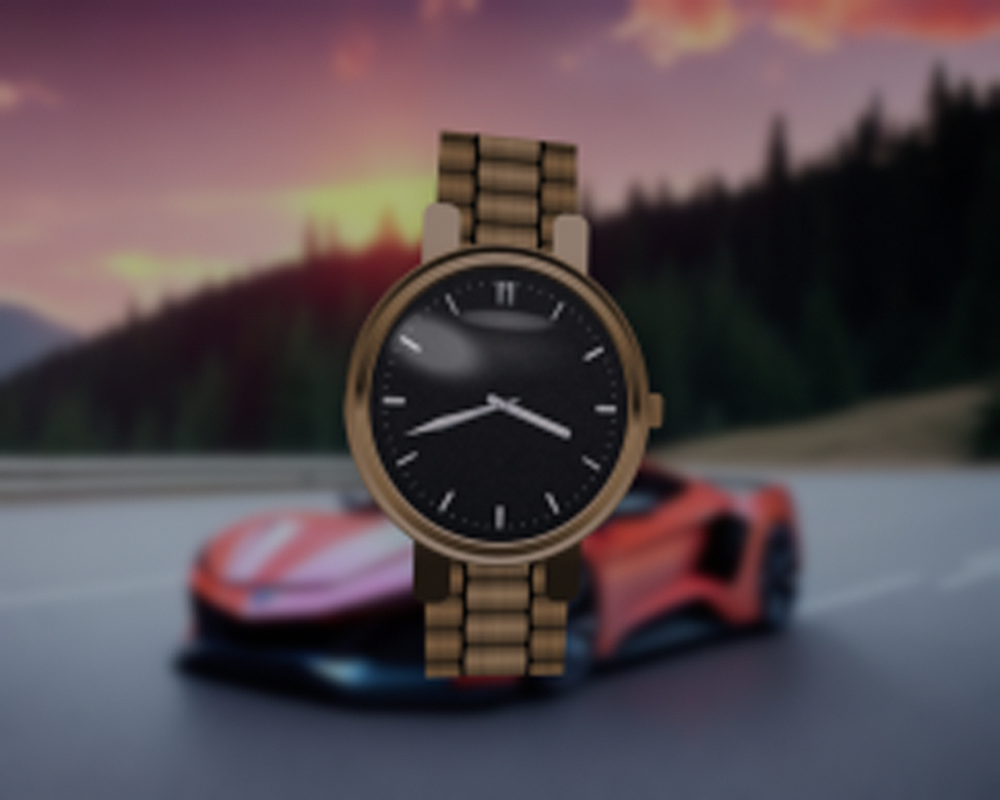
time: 3:42
